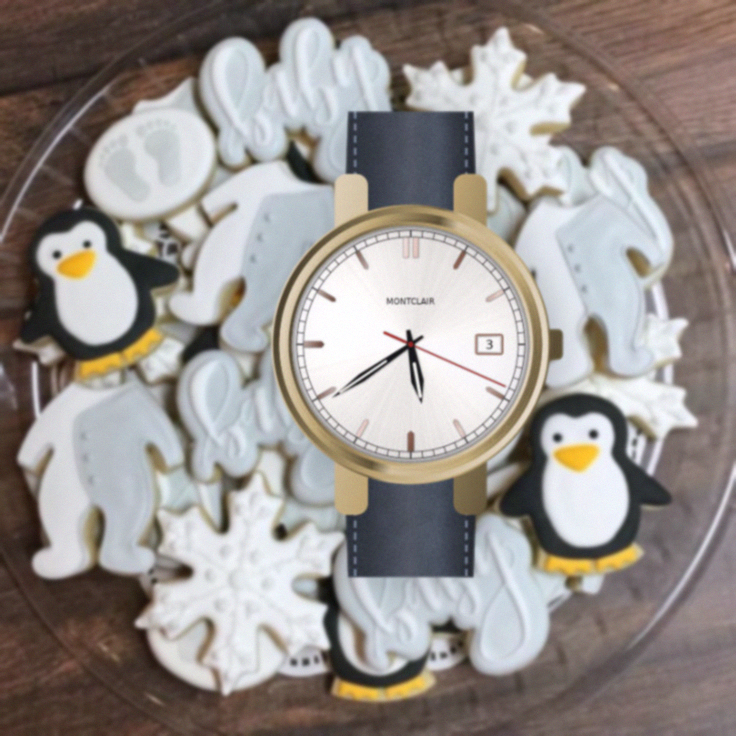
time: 5:39:19
